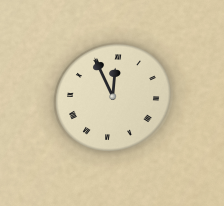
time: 11:55
